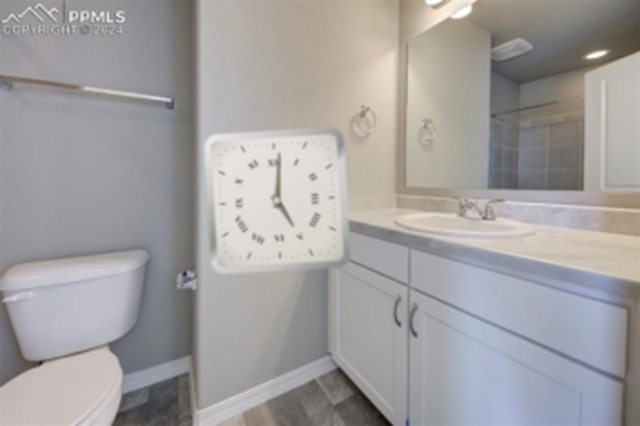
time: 5:01
